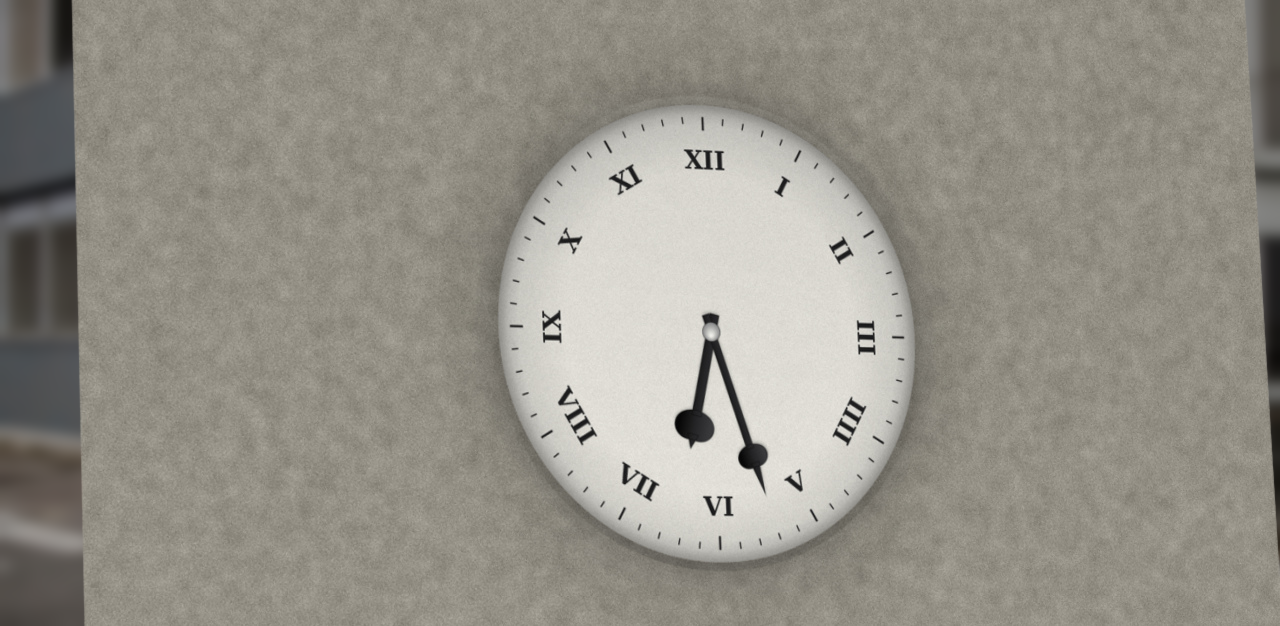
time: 6:27
